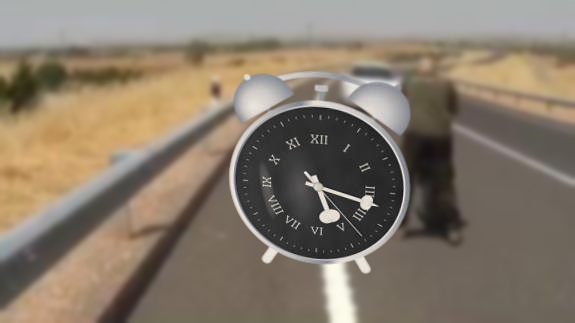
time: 5:17:23
